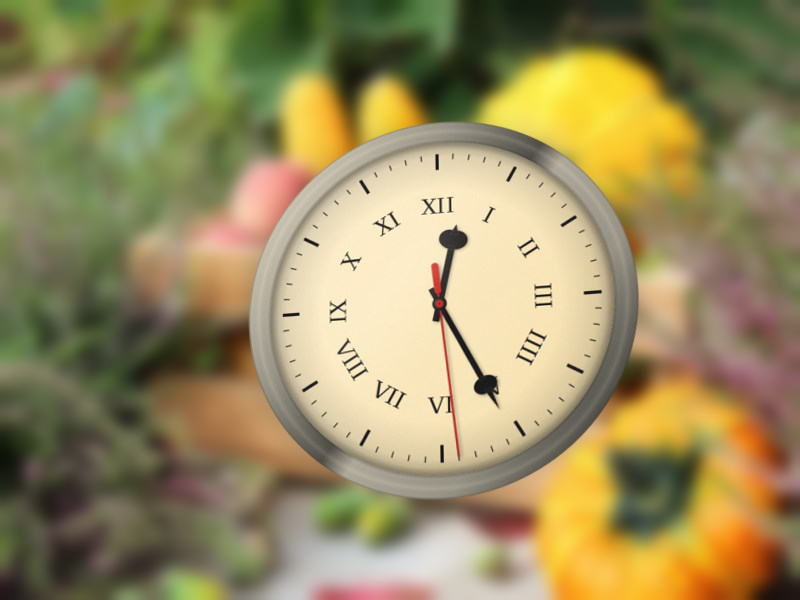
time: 12:25:29
